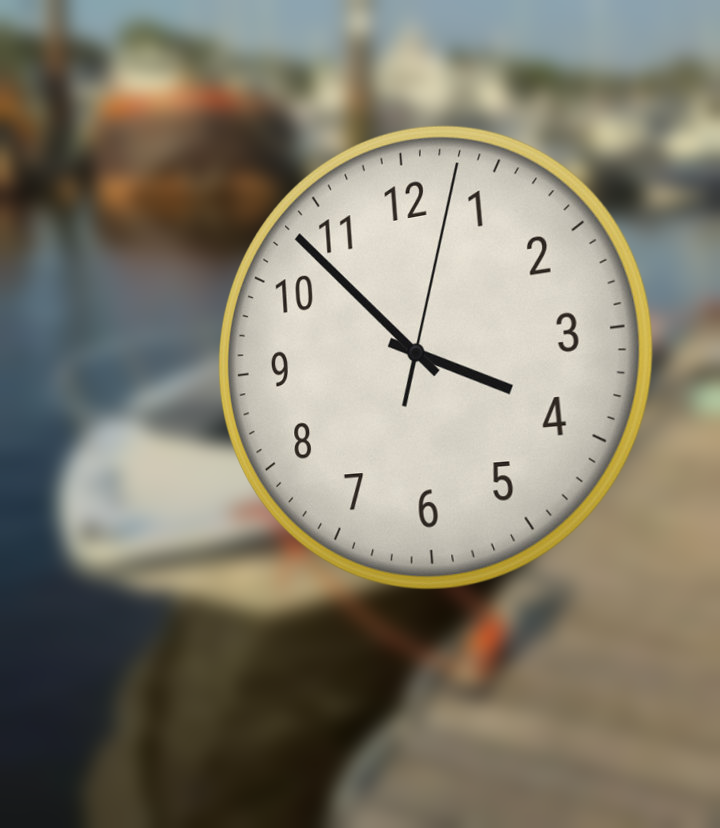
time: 3:53:03
